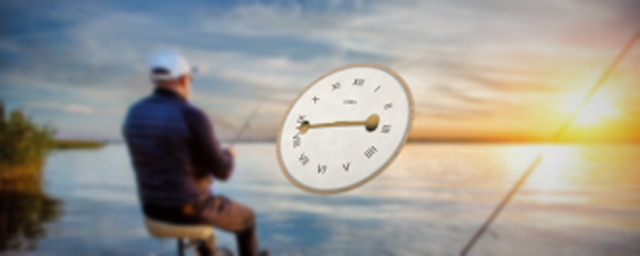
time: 2:43
